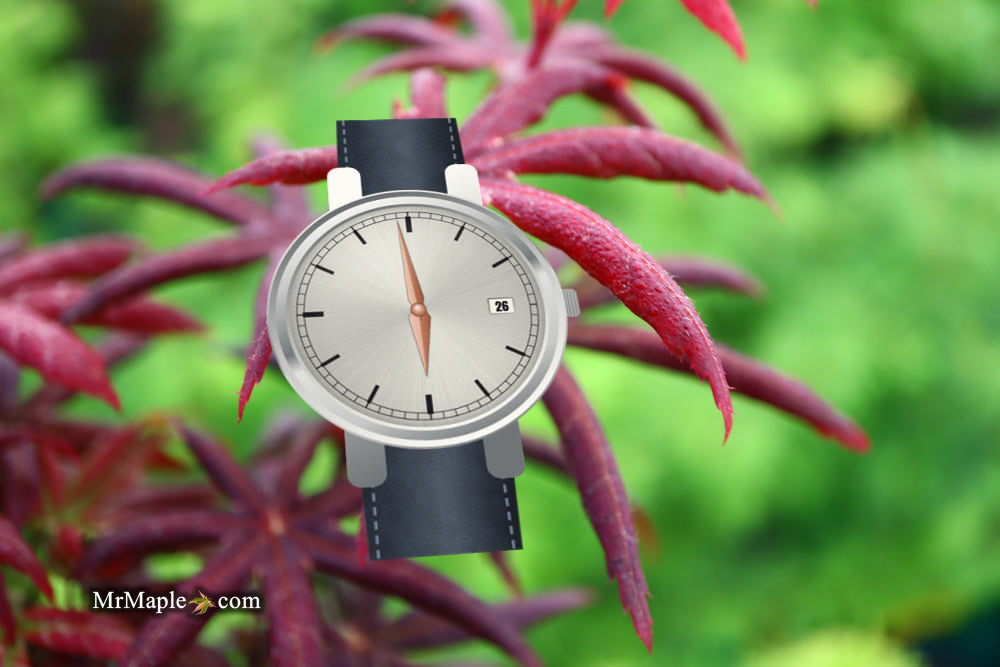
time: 5:59
